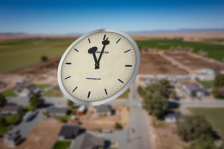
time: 11:01
